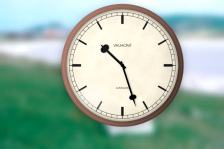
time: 10:27
